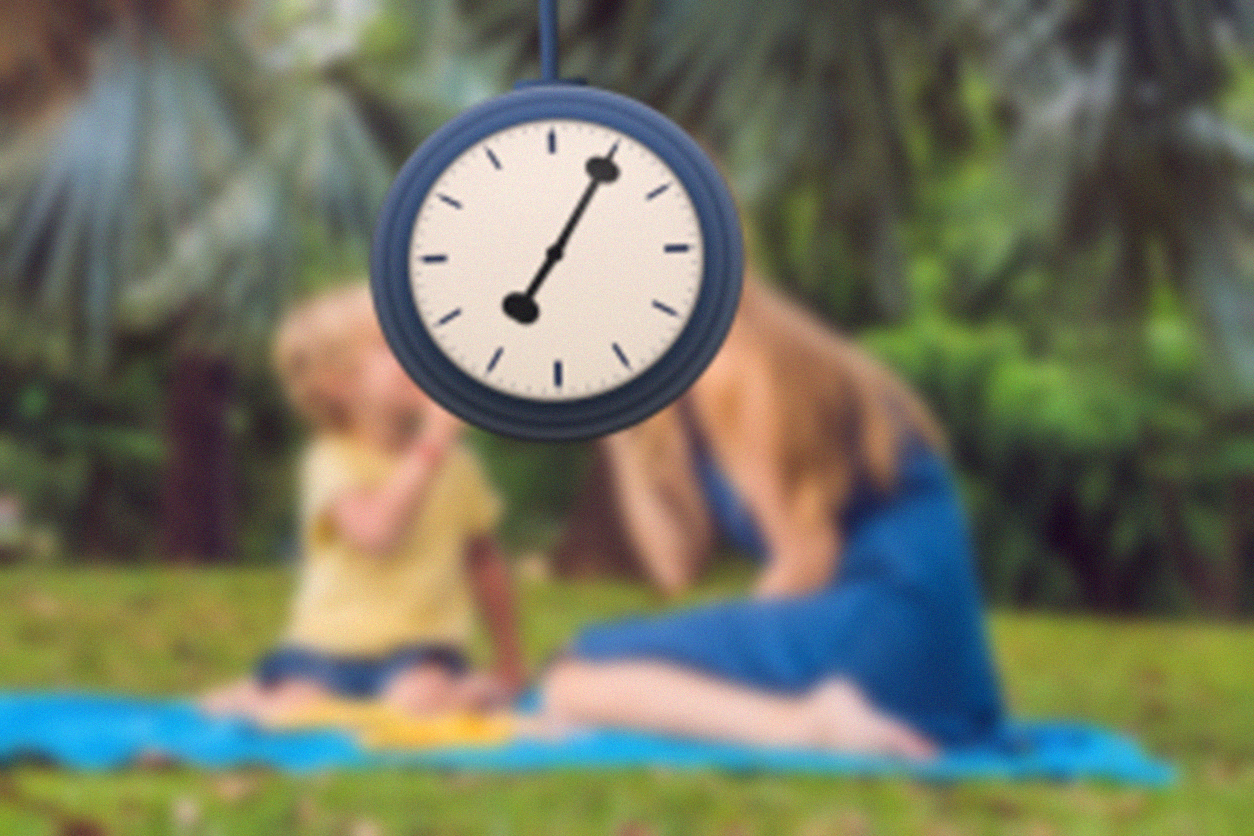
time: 7:05
